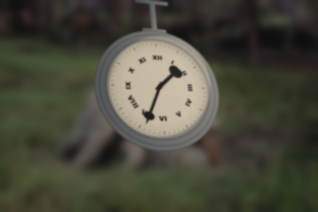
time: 1:34
